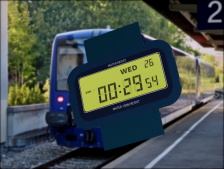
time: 0:29:54
